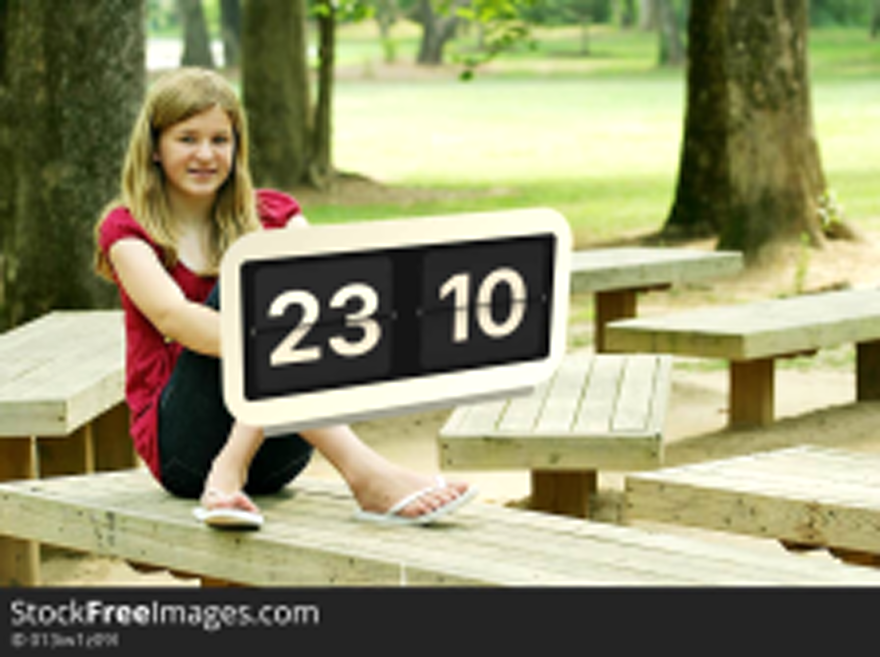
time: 23:10
